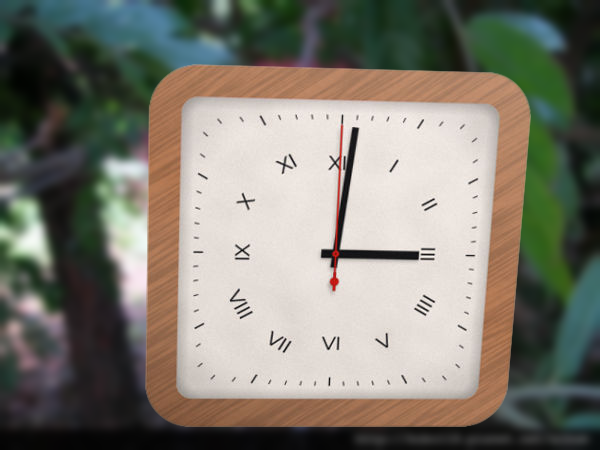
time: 3:01:00
